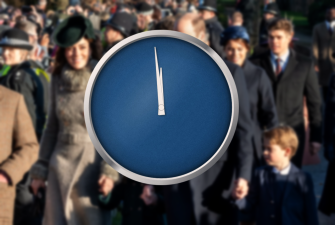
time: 11:59
